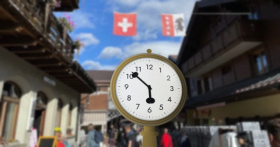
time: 5:52
